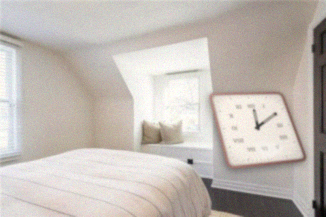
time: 12:10
